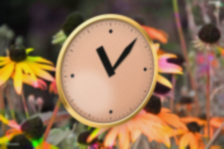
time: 11:07
